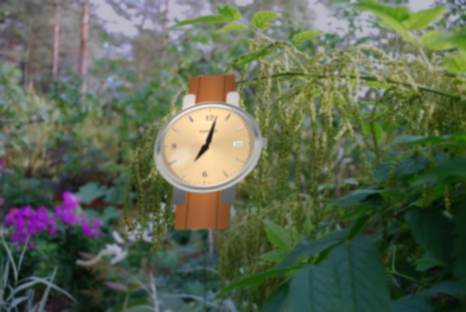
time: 7:02
